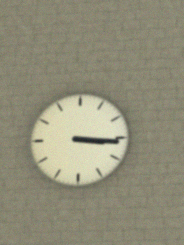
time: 3:16
